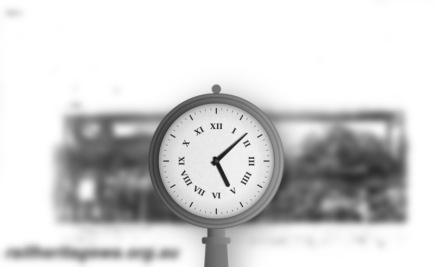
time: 5:08
